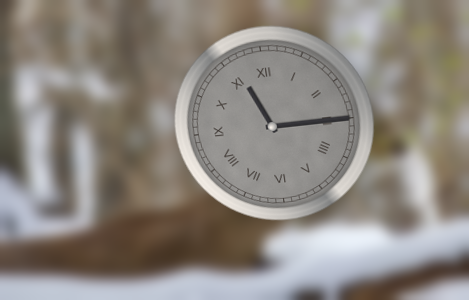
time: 11:15
